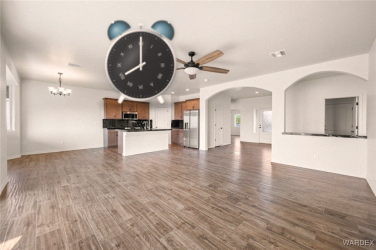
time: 8:00
